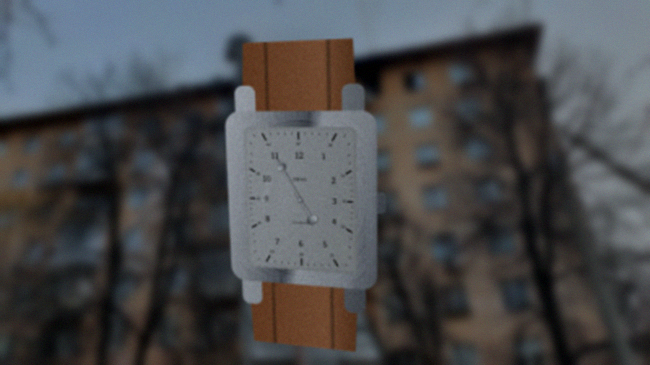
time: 4:55
